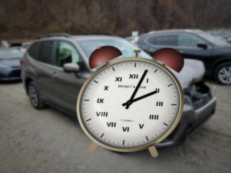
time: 2:03
